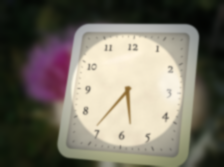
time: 5:36
